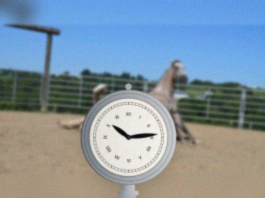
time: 10:14
